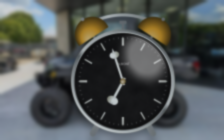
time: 6:57
